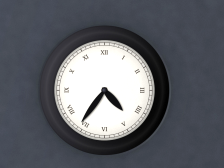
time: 4:36
